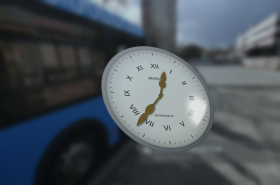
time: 12:37
